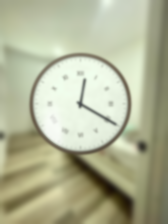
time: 12:20
